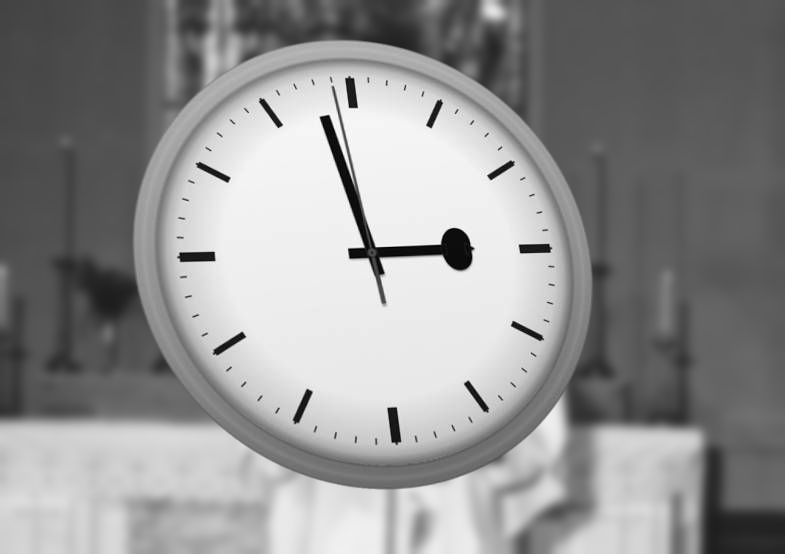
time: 2:57:59
